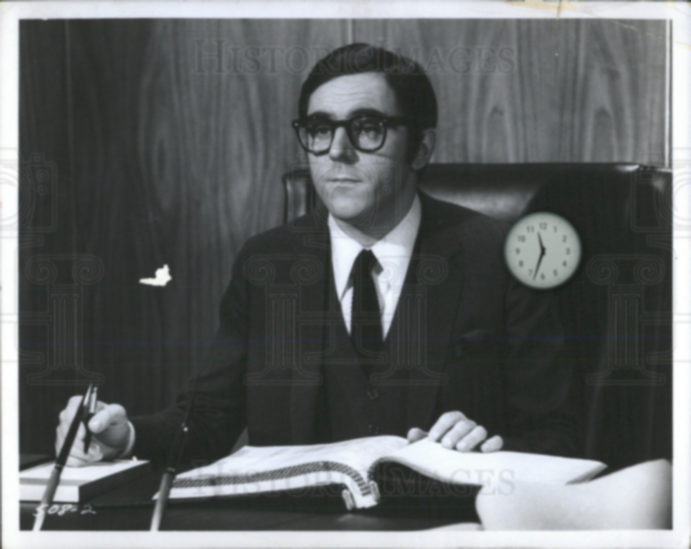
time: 11:33
